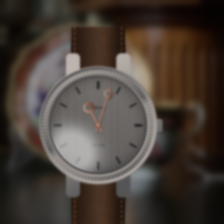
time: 11:03
